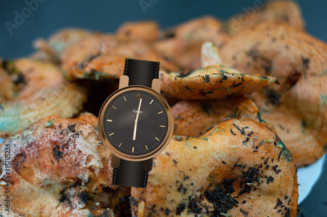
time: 6:01
